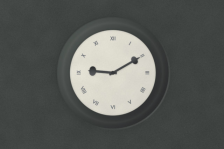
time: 9:10
